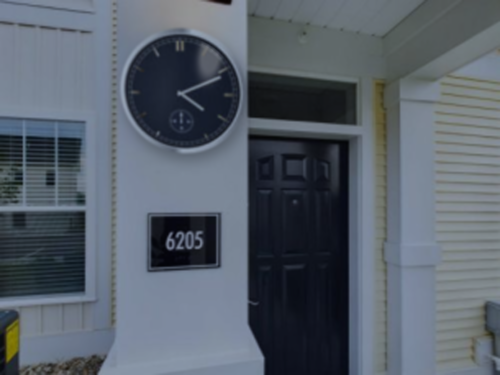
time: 4:11
